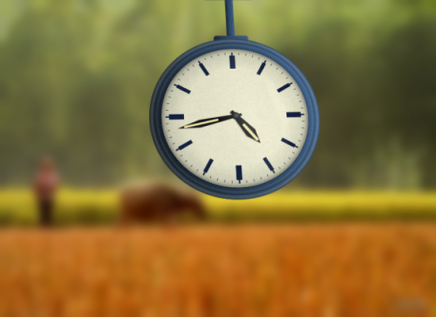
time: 4:43
